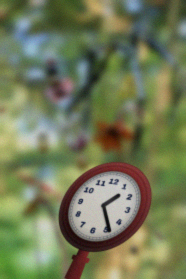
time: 1:24
